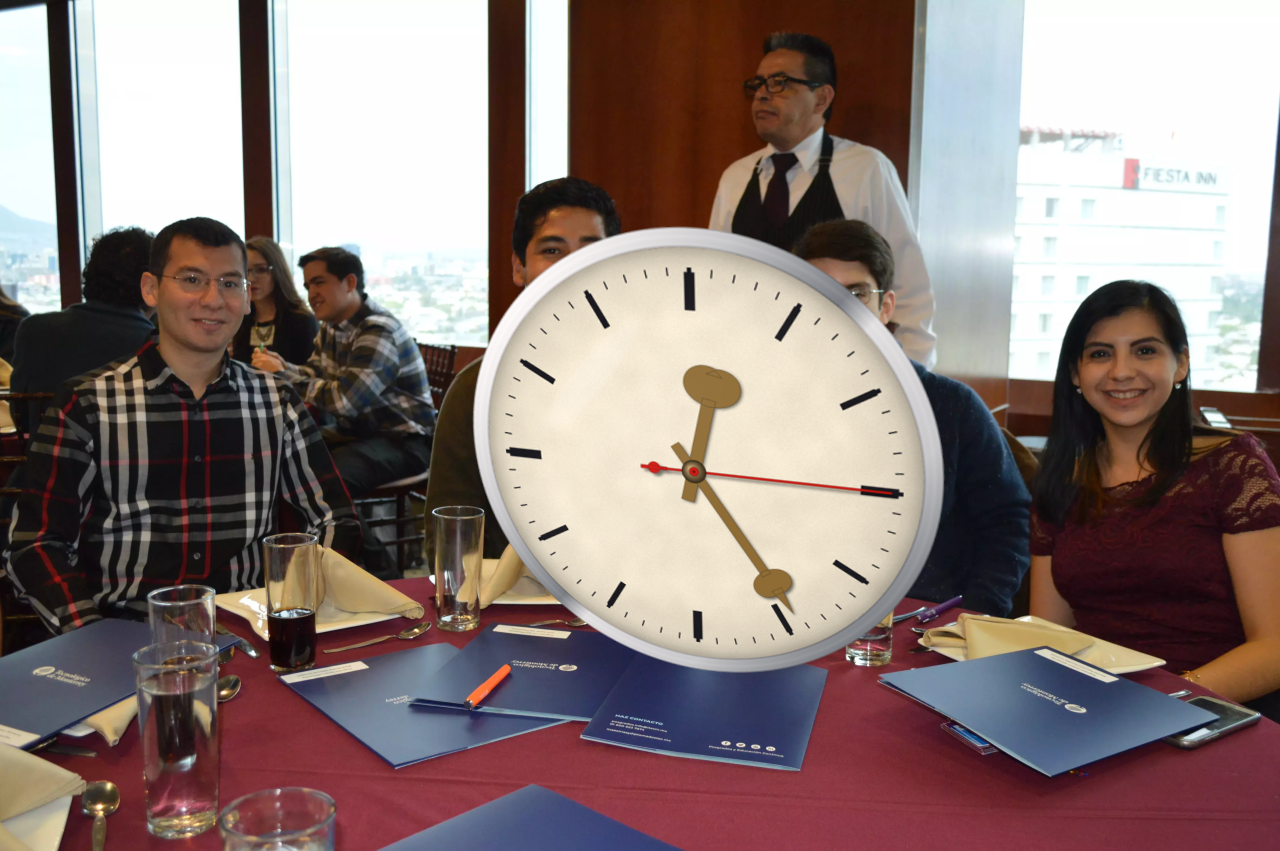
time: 12:24:15
